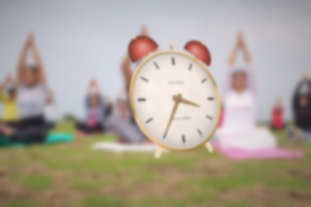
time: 3:35
